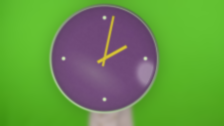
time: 2:02
